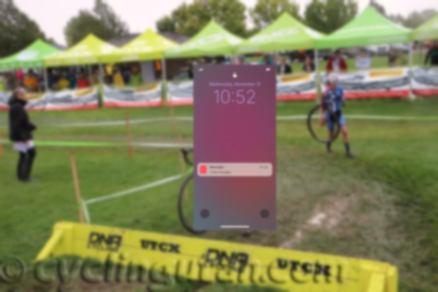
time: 10:52
